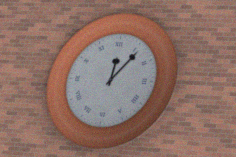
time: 12:06
